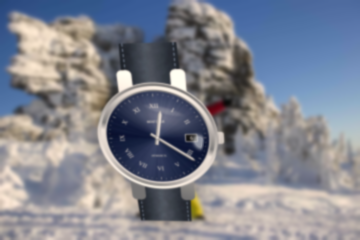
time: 12:21
